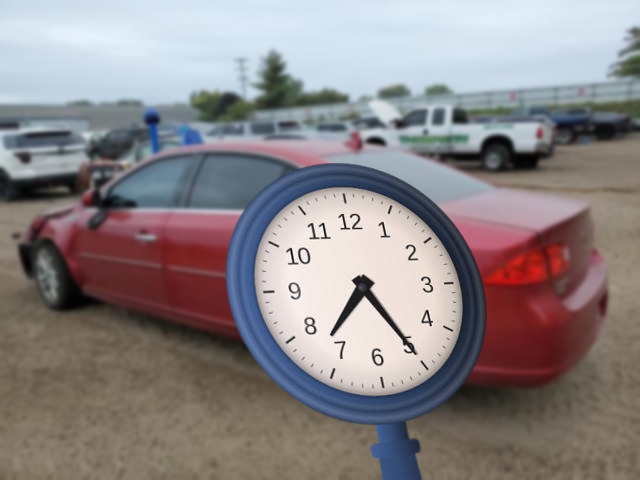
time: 7:25
